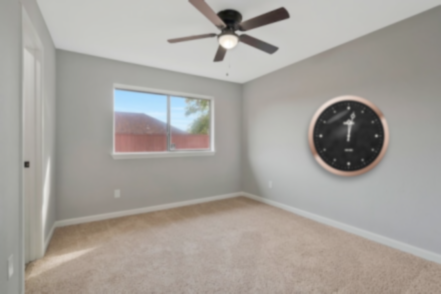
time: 12:02
